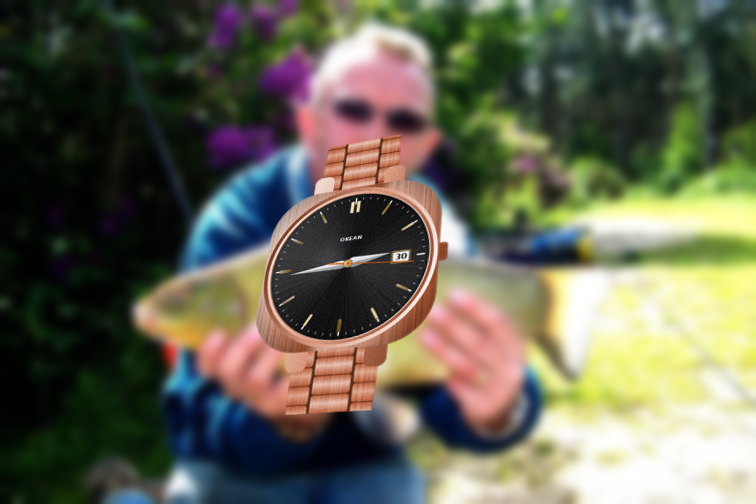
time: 2:44:16
